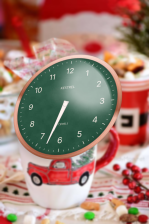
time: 6:33
